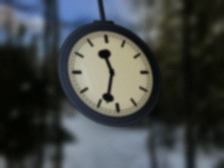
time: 11:33
